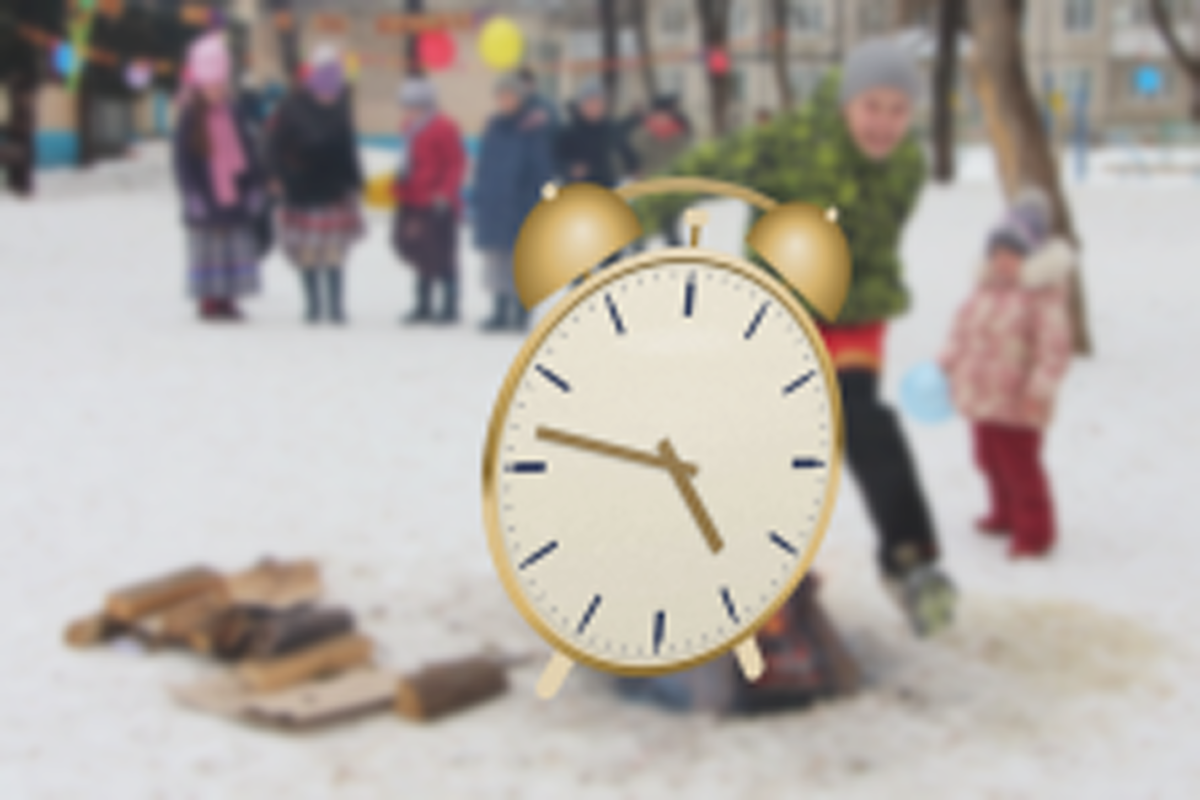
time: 4:47
